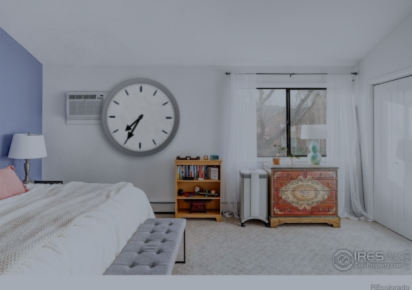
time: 7:35
